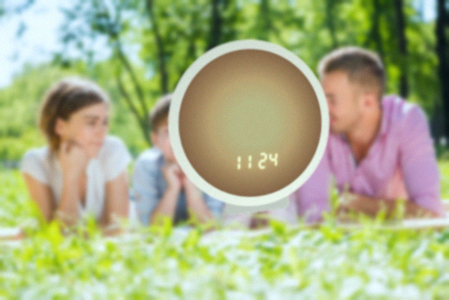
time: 11:24
